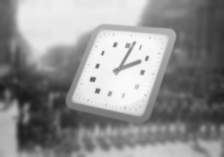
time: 2:02
